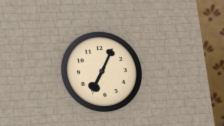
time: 7:05
